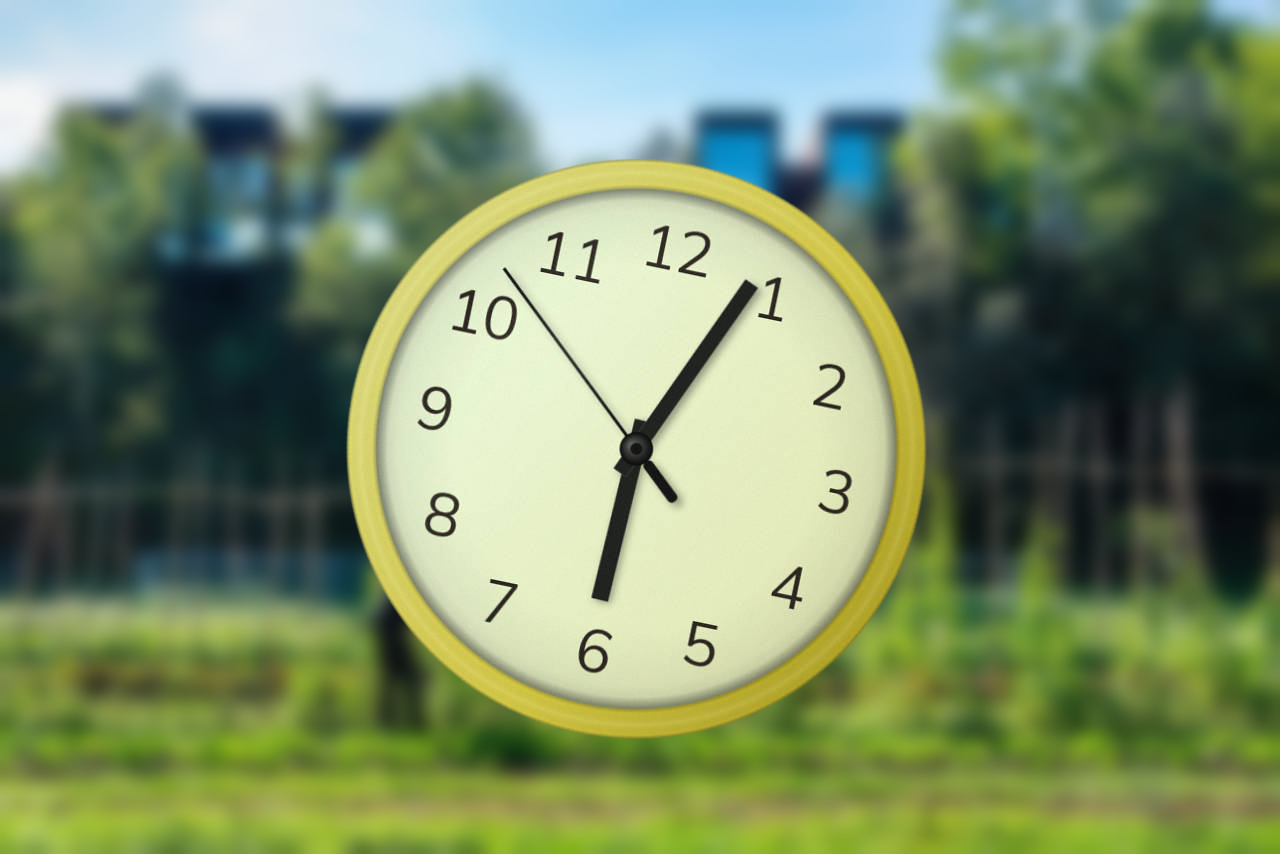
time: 6:03:52
